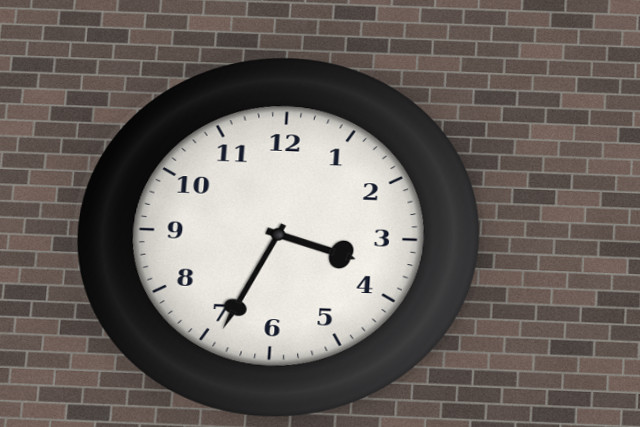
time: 3:34
